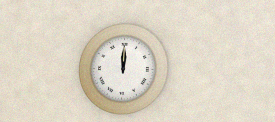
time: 12:00
